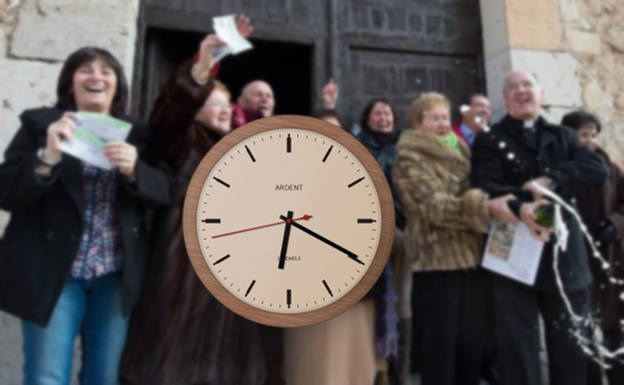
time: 6:19:43
